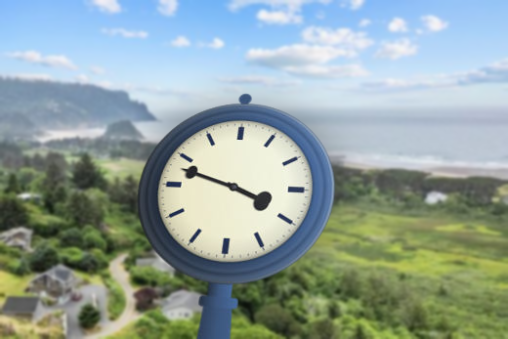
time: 3:48
